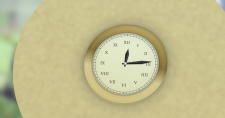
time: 12:14
